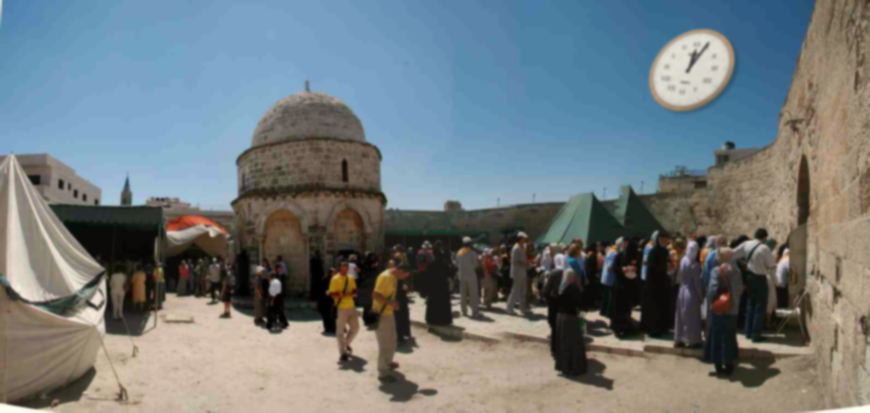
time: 12:04
